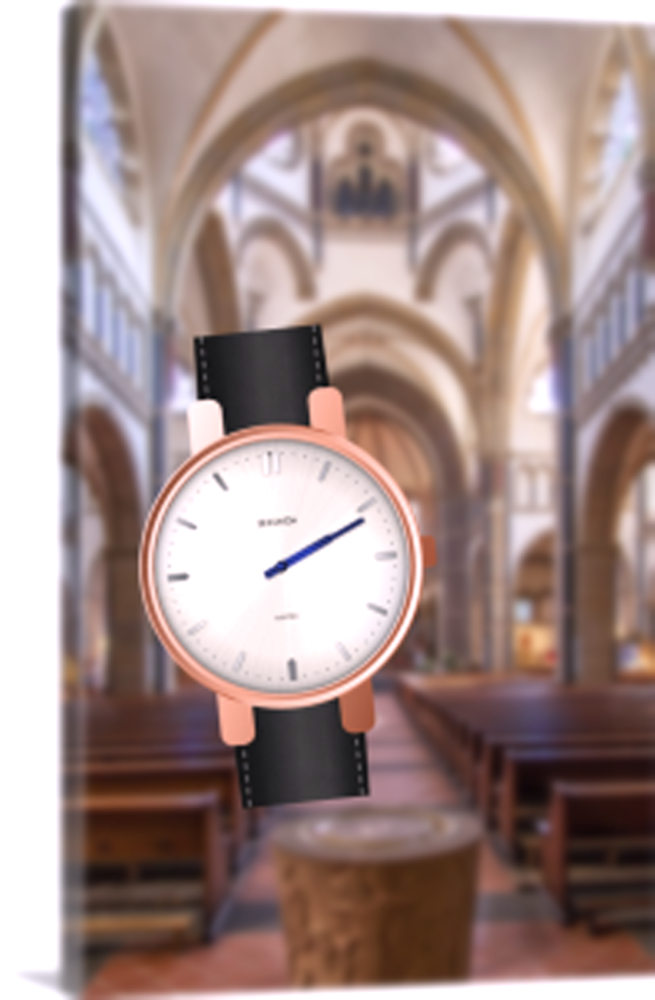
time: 2:11
